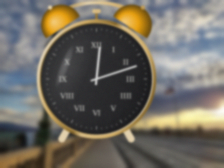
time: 12:12
